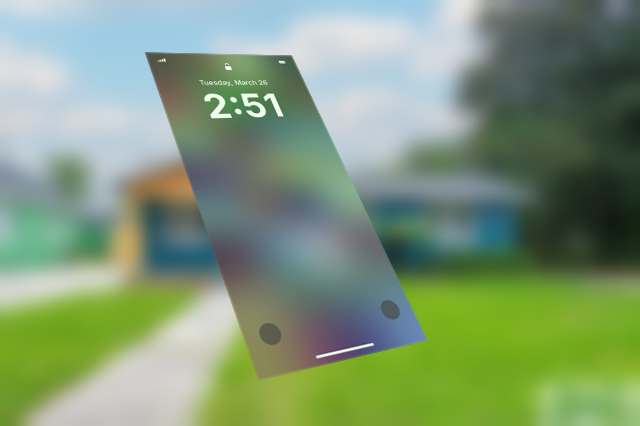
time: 2:51
